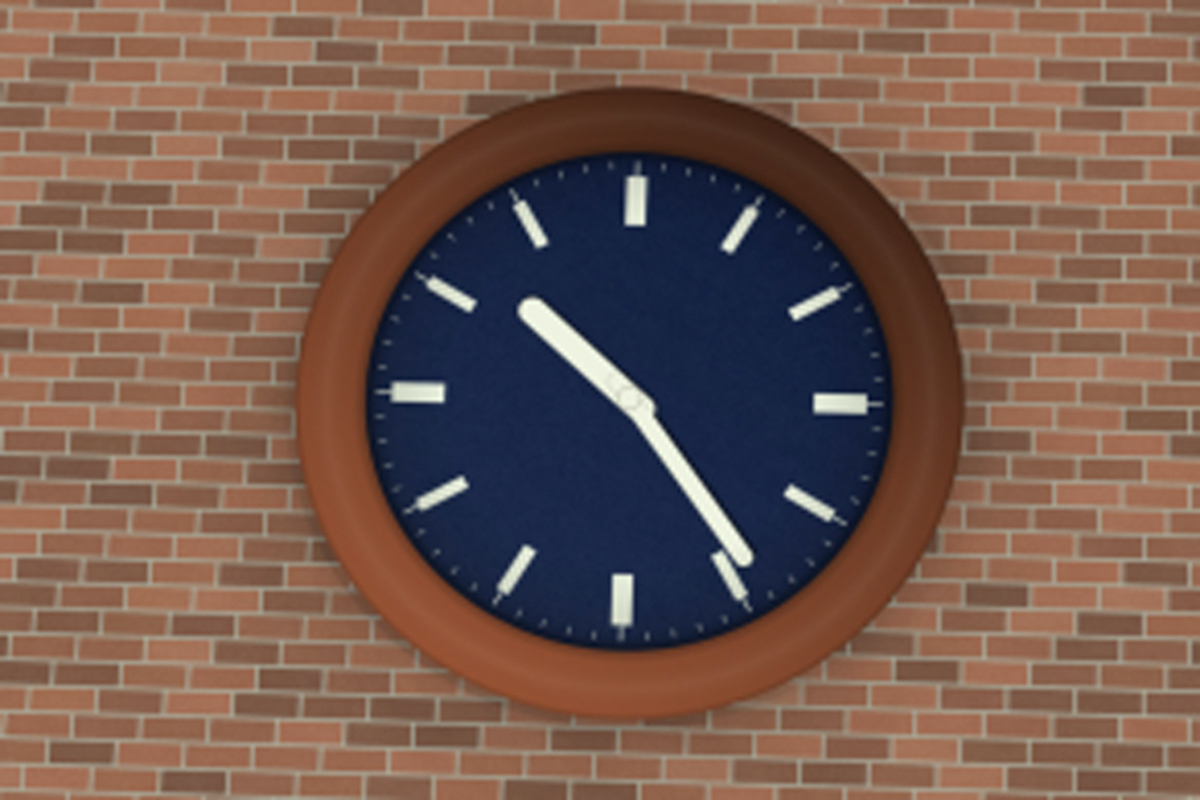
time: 10:24
